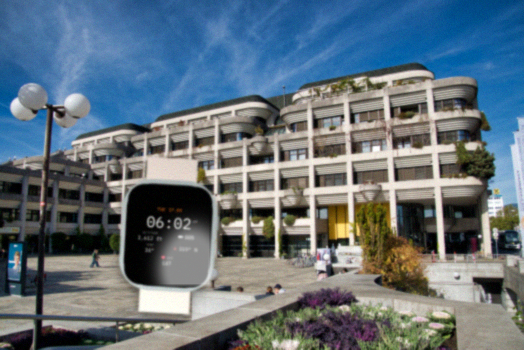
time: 6:02
